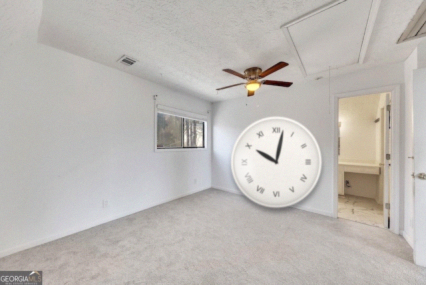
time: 10:02
